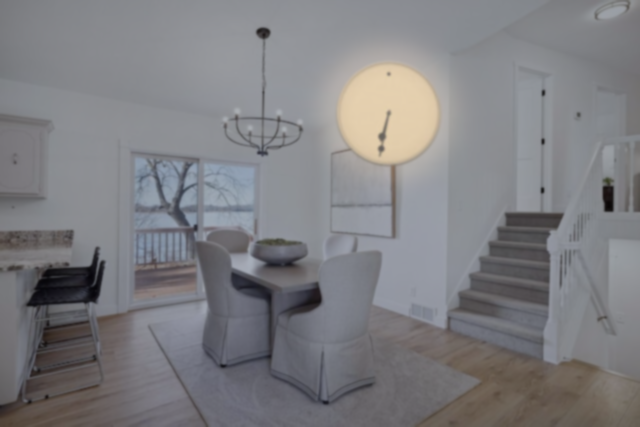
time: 6:32
